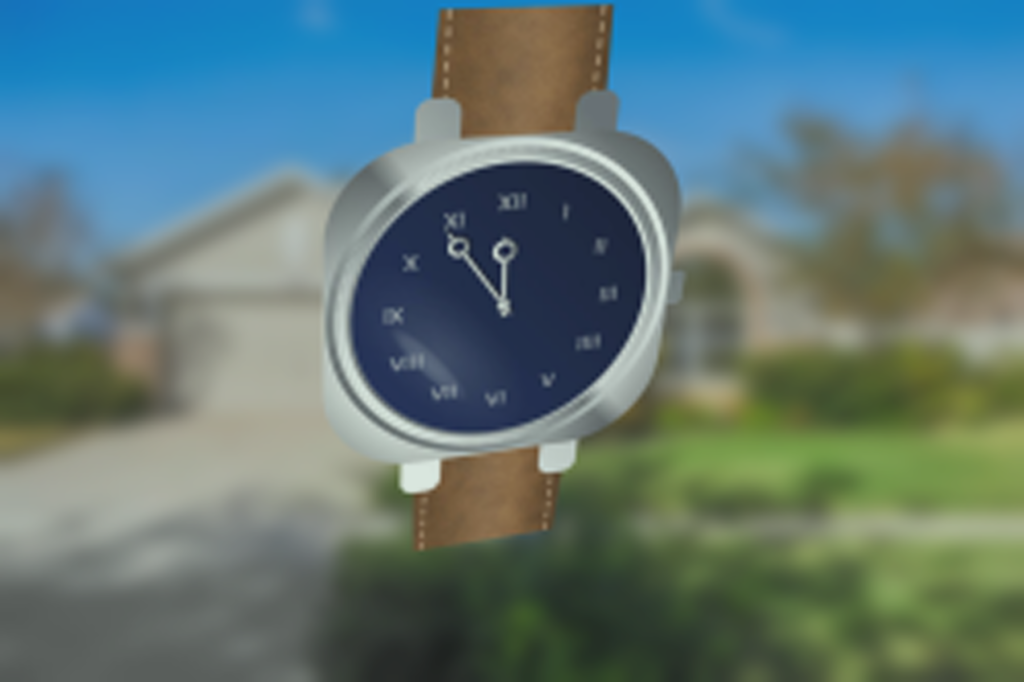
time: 11:54
